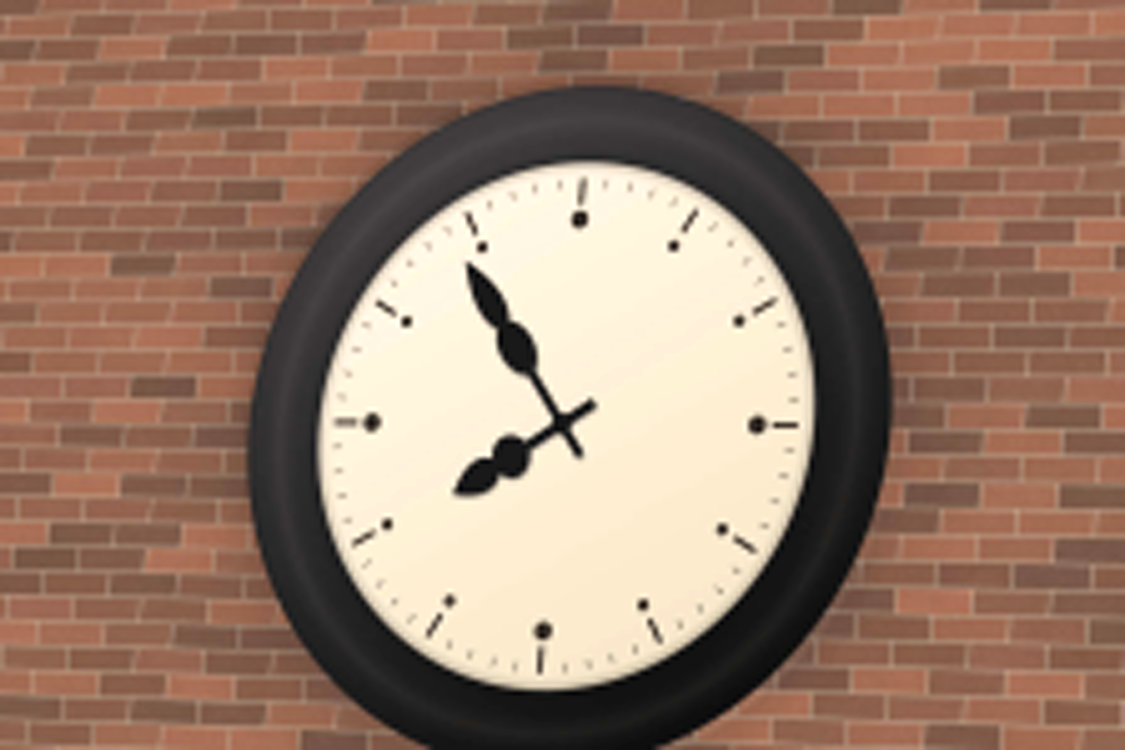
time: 7:54
